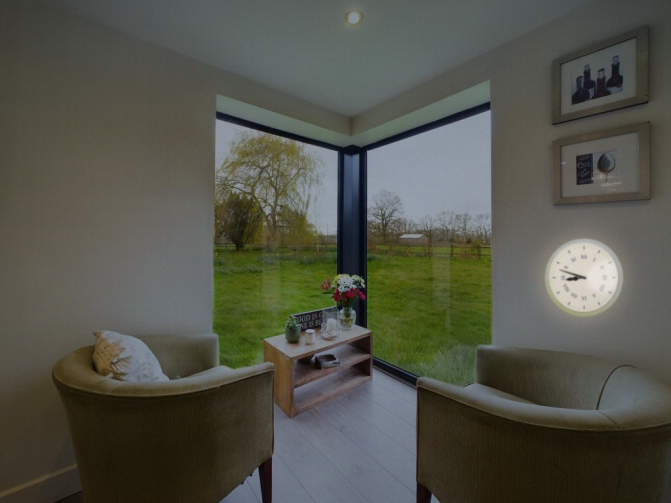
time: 8:48
